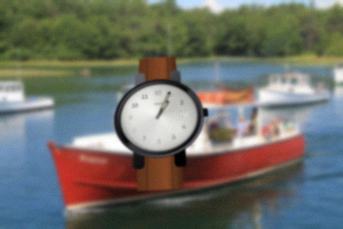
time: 1:04
